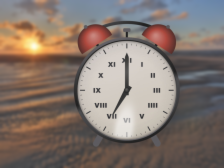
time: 7:00
